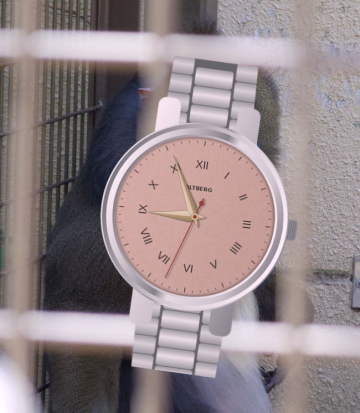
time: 8:55:33
